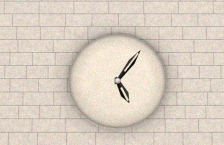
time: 5:06
